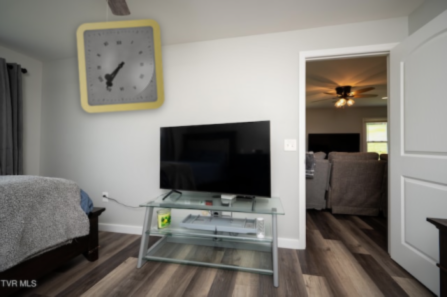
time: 7:36
